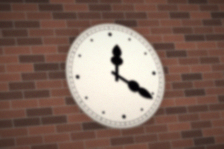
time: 12:21
